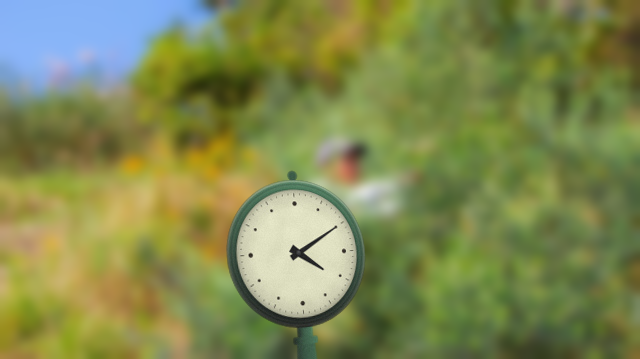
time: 4:10
